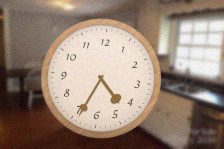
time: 4:34
